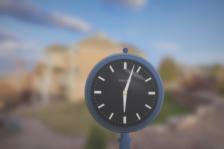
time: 6:03
